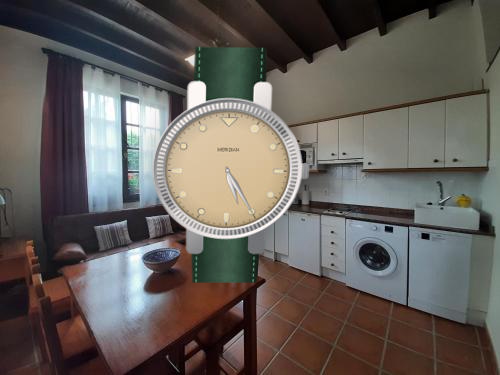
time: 5:25
